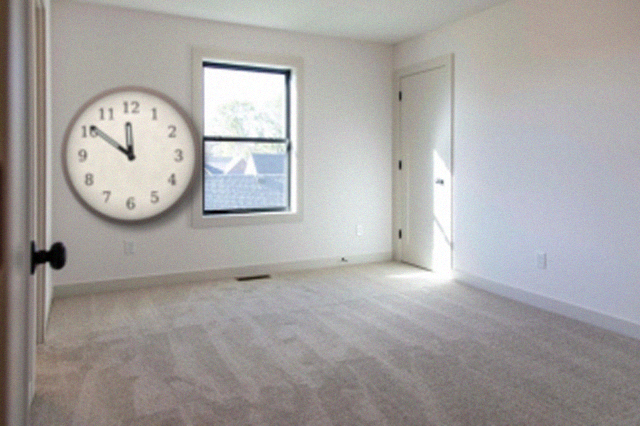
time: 11:51
